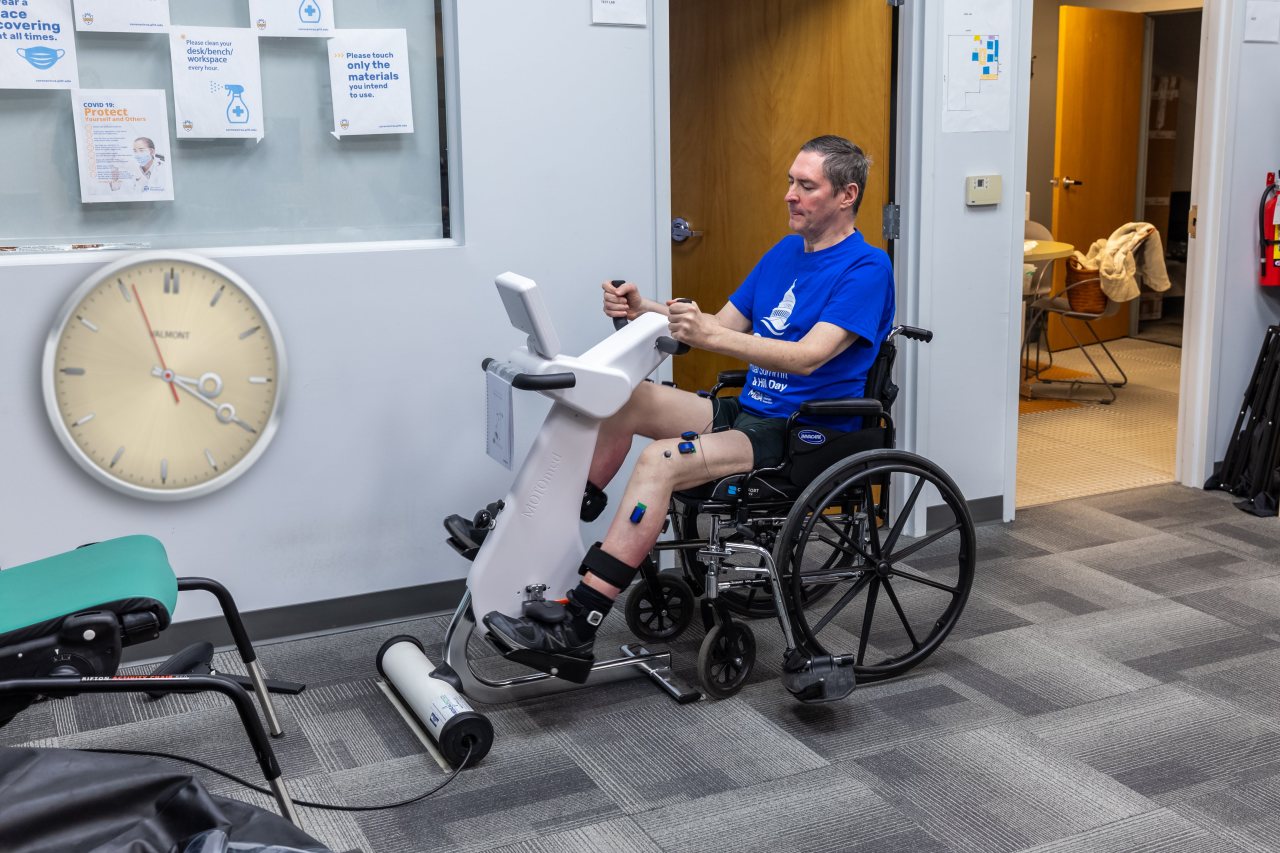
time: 3:19:56
